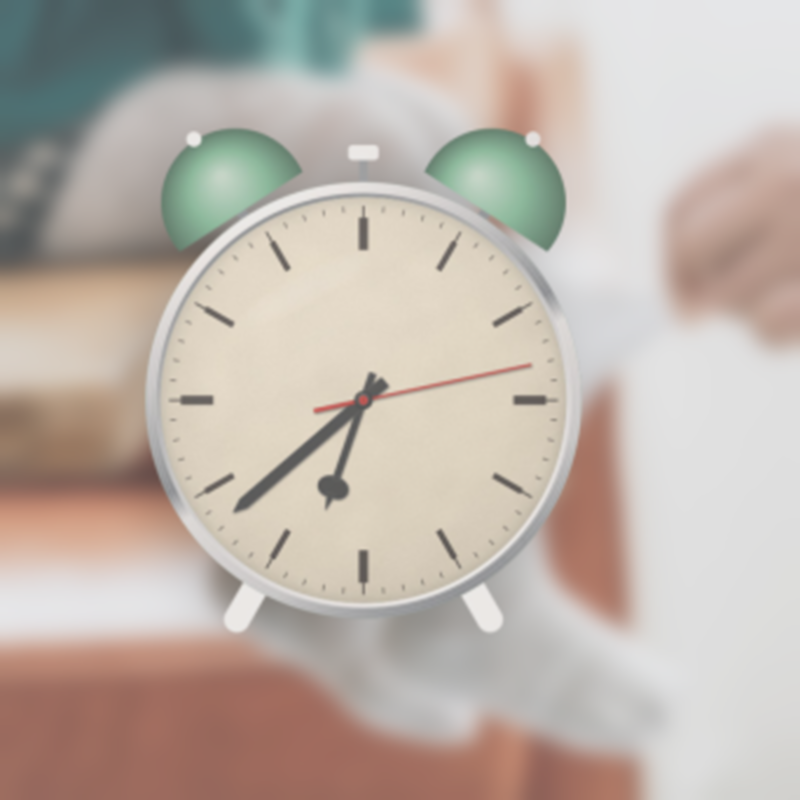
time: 6:38:13
